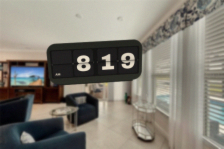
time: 8:19
